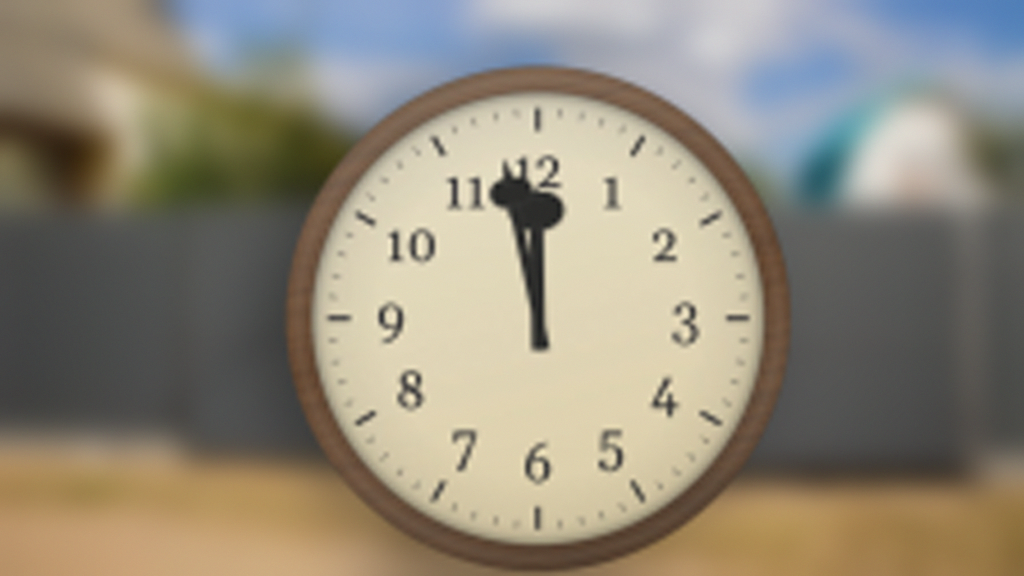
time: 11:58
